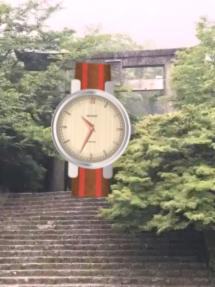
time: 10:34
